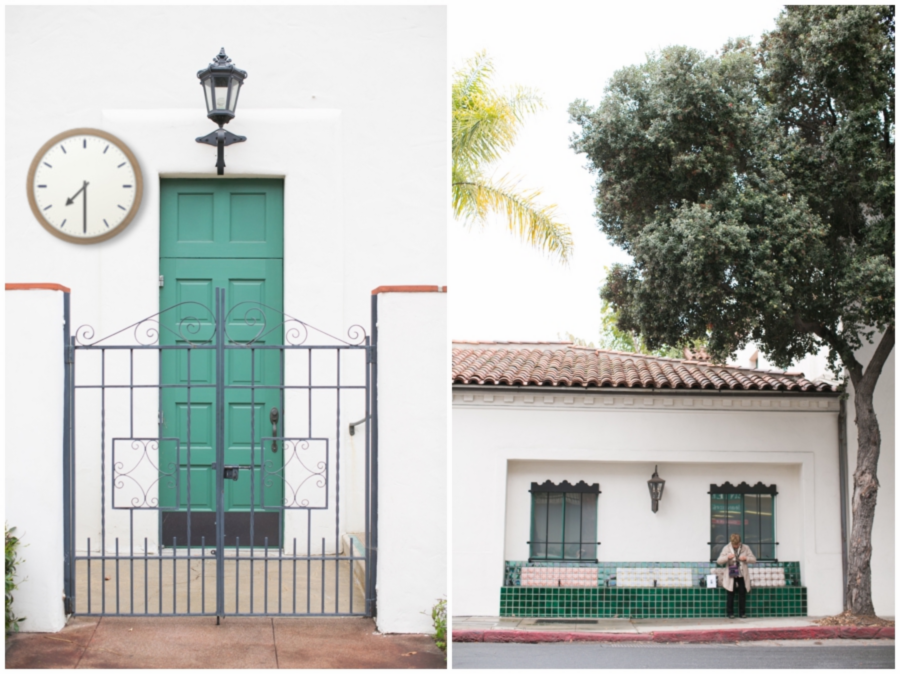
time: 7:30
